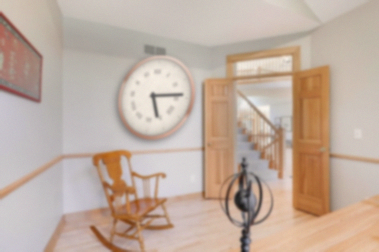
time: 5:14
